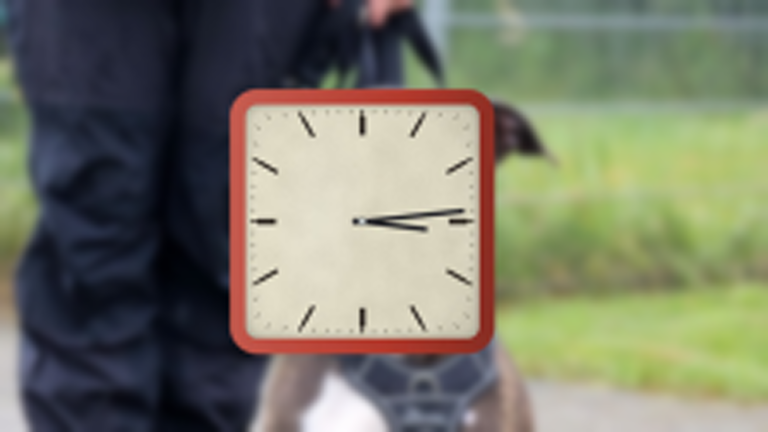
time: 3:14
